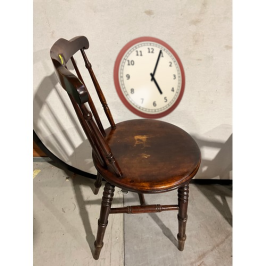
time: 5:04
